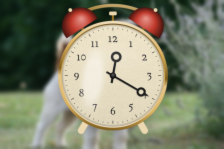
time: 12:20
